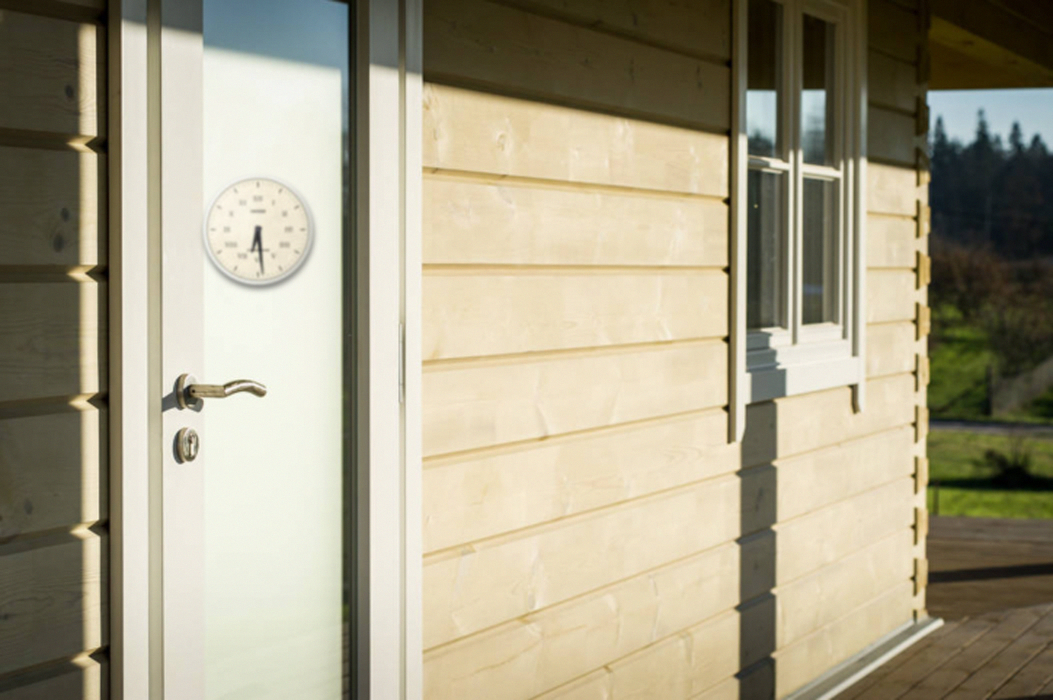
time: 6:29
